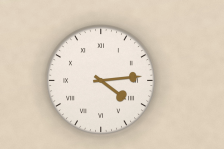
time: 4:14
